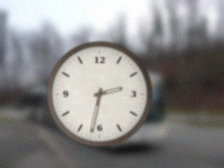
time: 2:32
